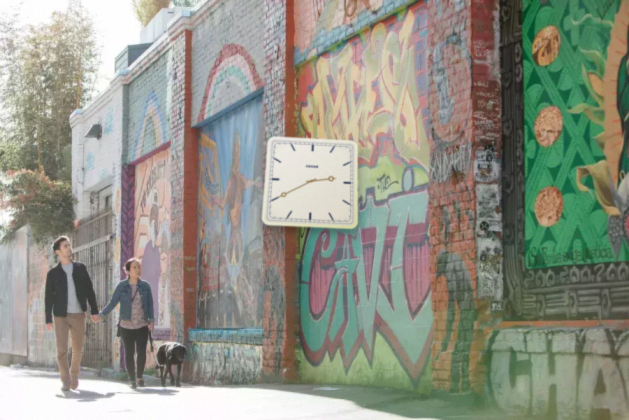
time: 2:40
